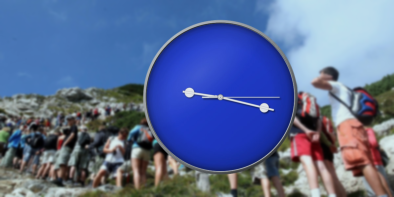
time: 9:17:15
